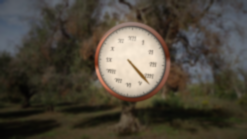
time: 4:22
